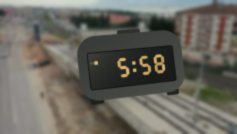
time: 5:58
